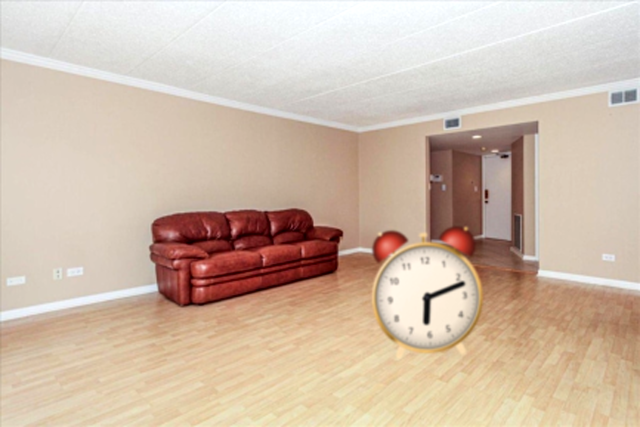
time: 6:12
